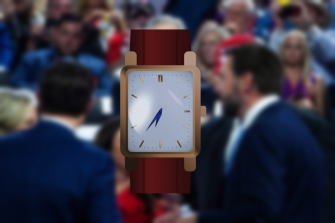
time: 6:36
